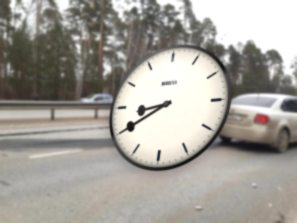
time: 8:40
